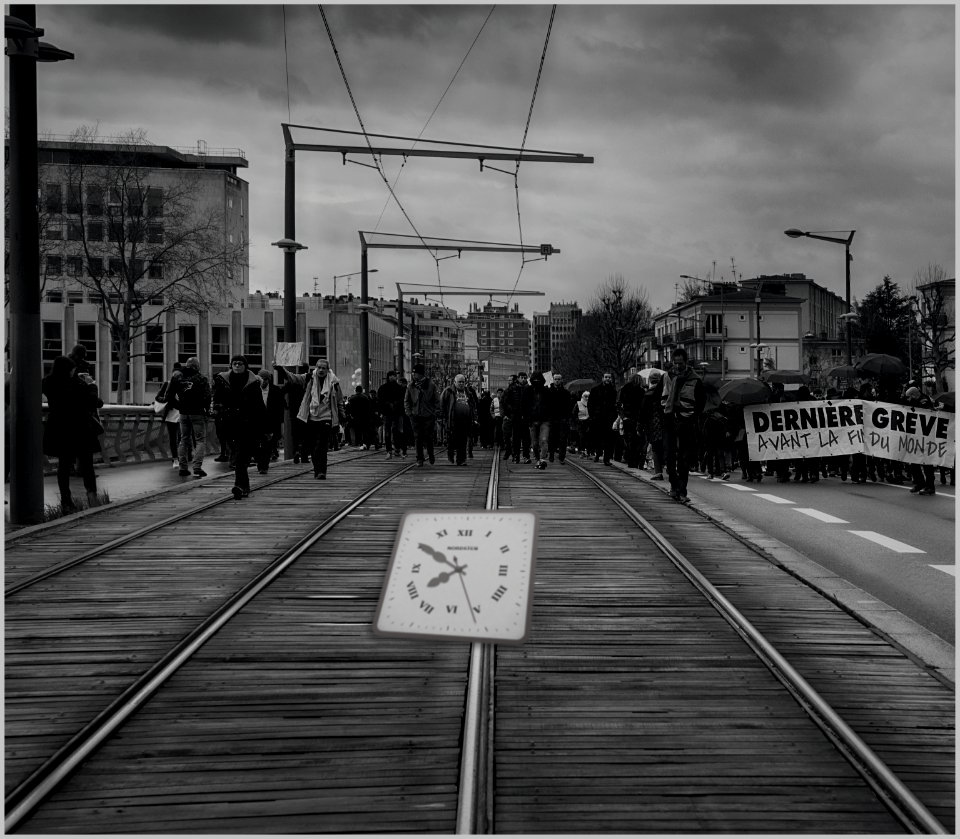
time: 7:50:26
